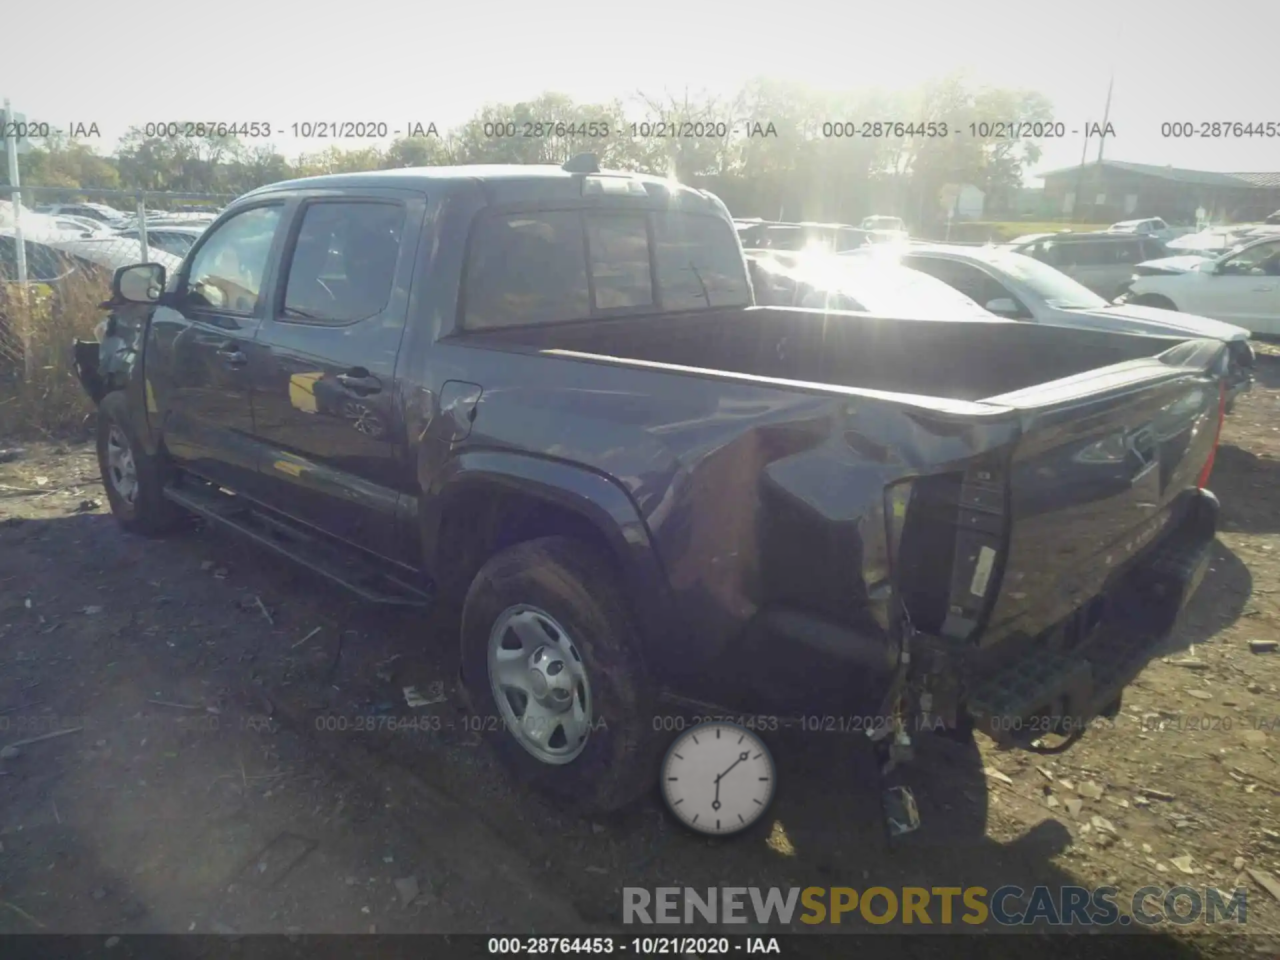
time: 6:08
